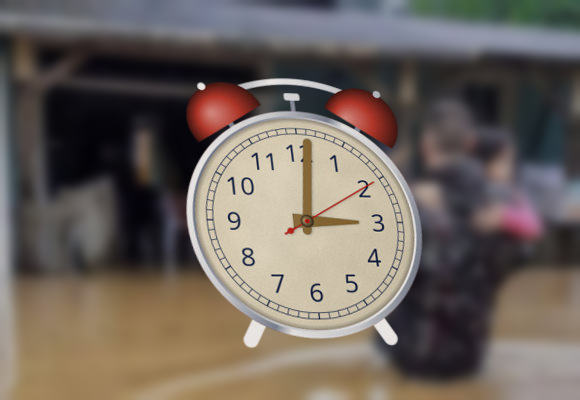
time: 3:01:10
